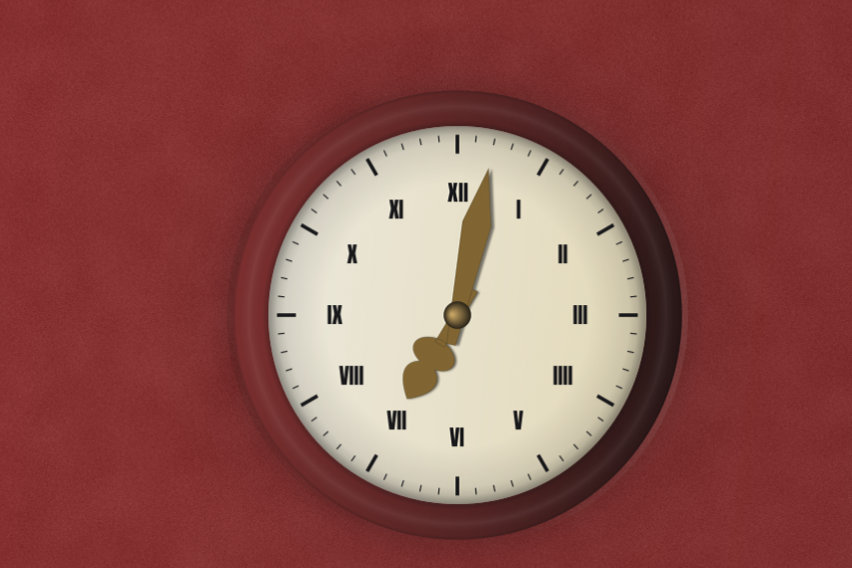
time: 7:02
